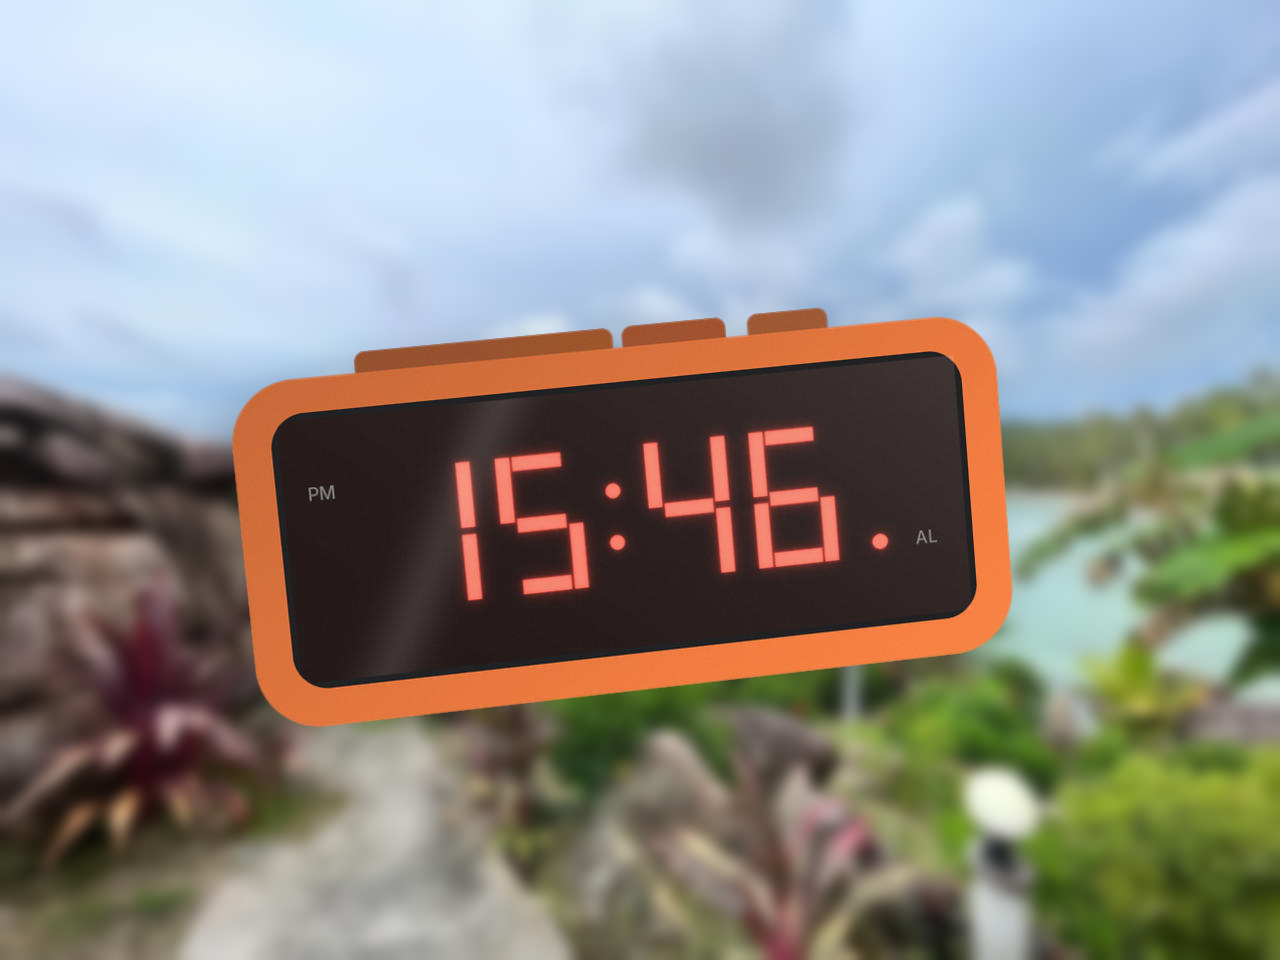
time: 15:46
